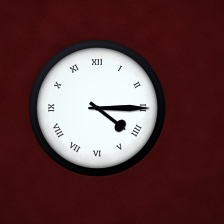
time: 4:15
